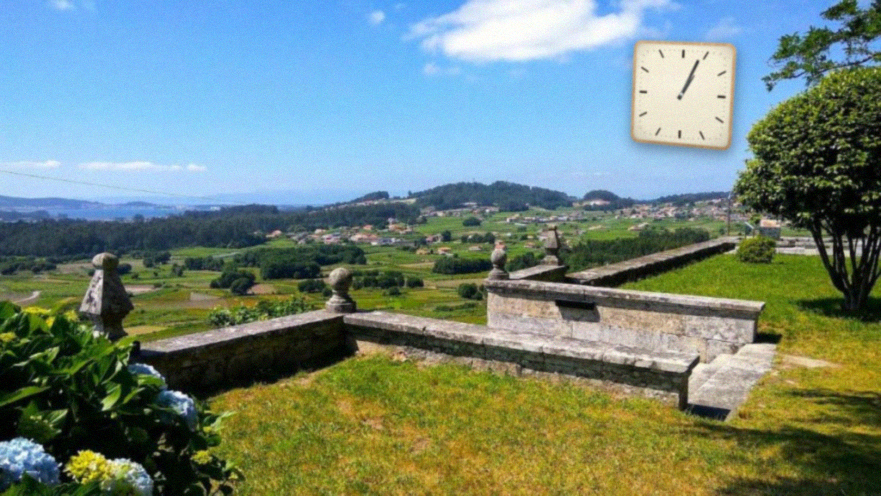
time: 1:04
